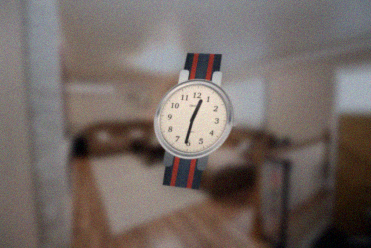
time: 12:31
